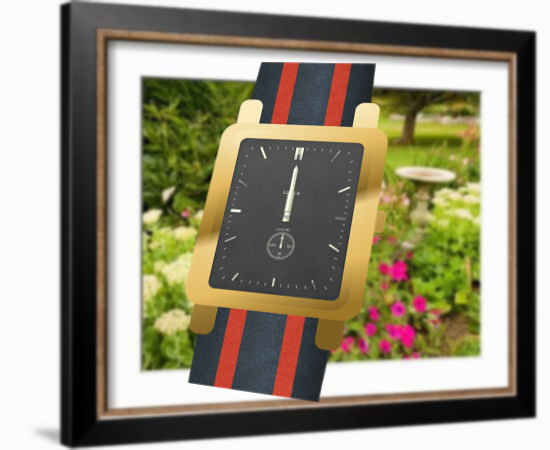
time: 12:00
